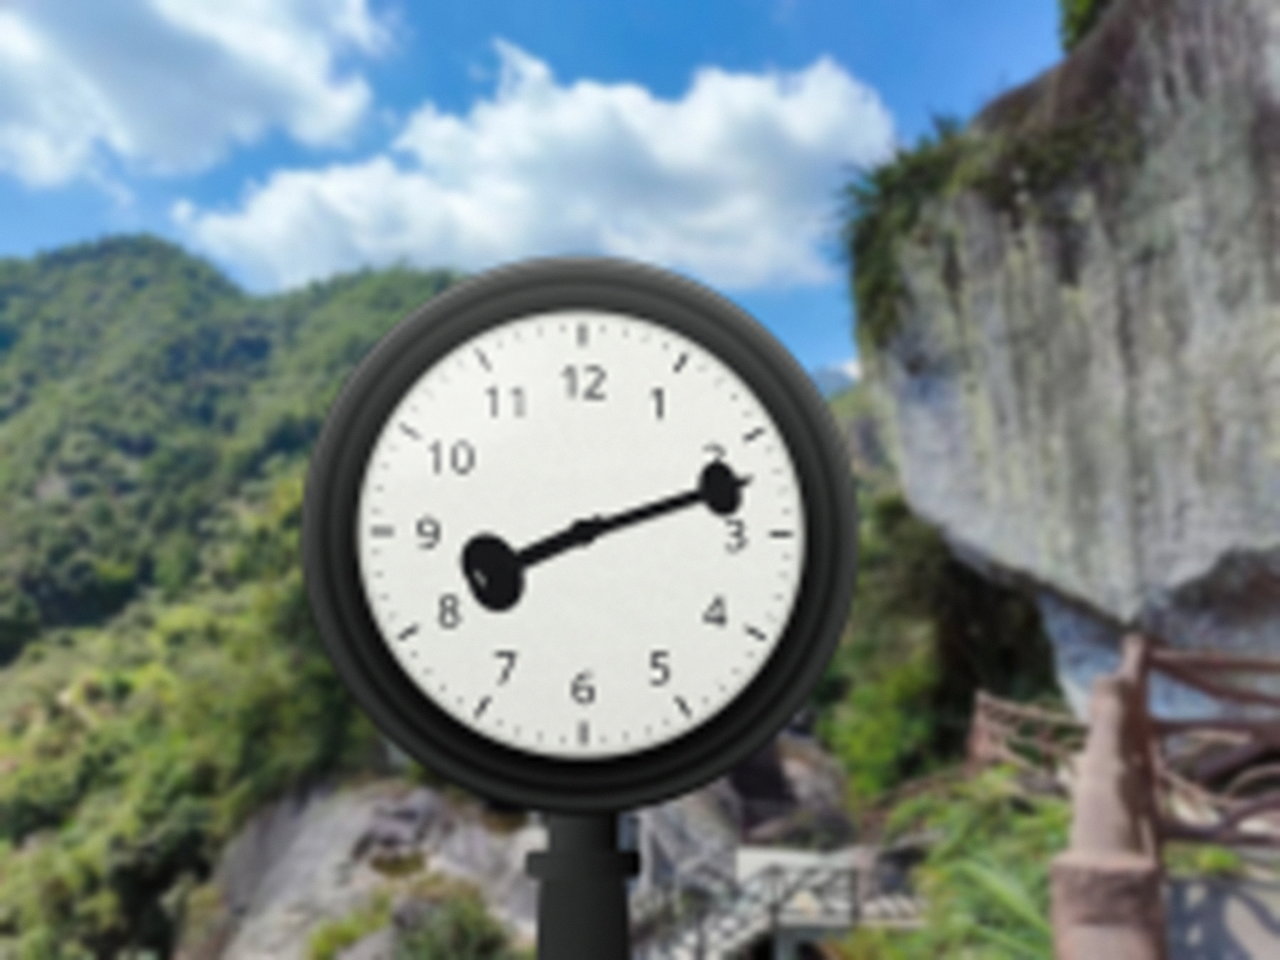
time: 8:12
